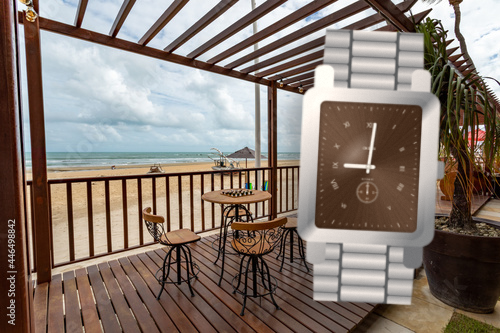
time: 9:01
